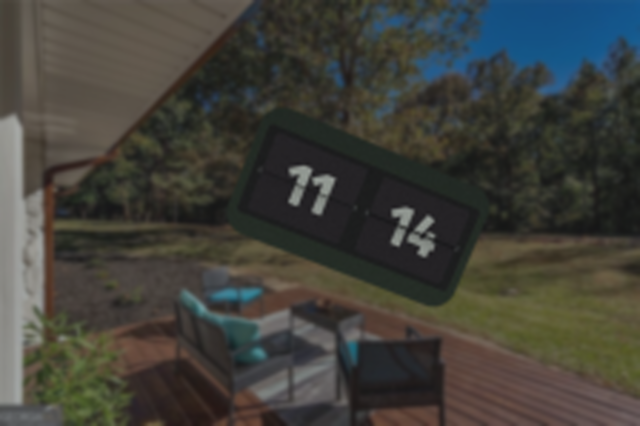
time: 11:14
